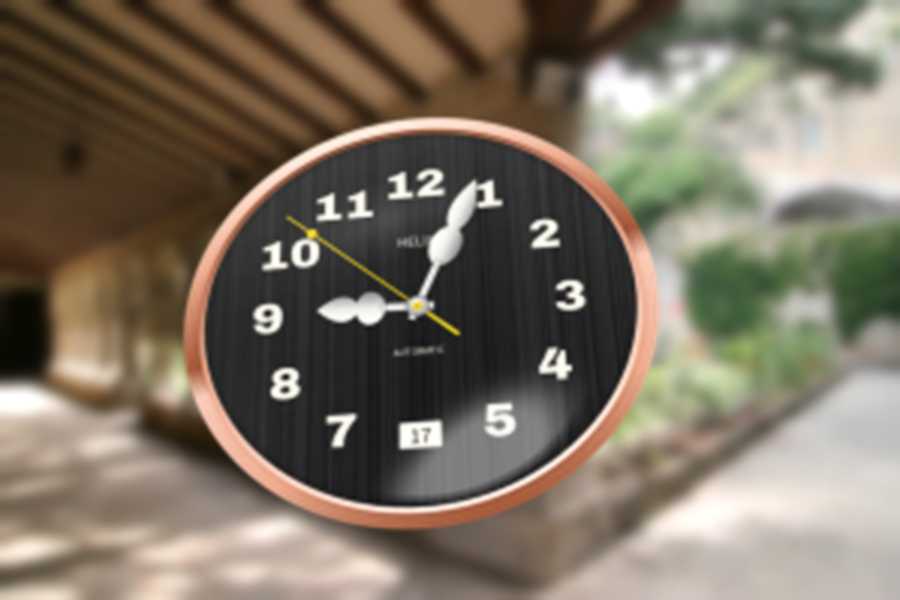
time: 9:03:52
